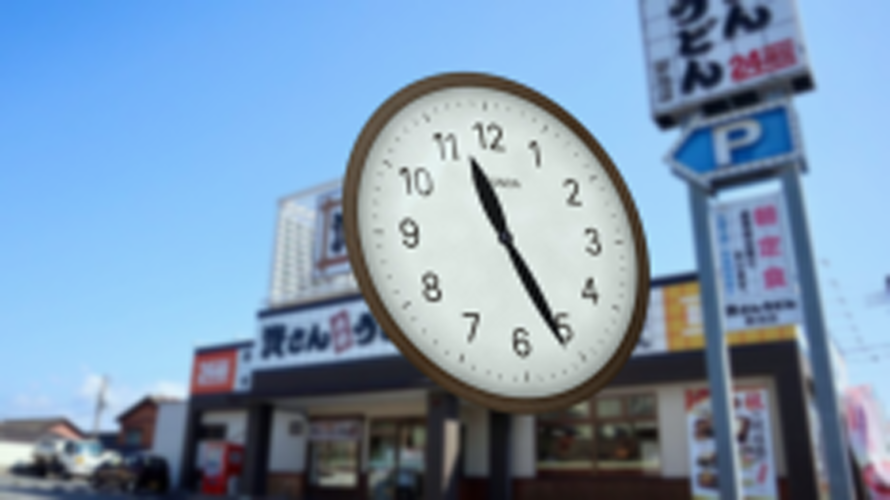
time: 11:26
